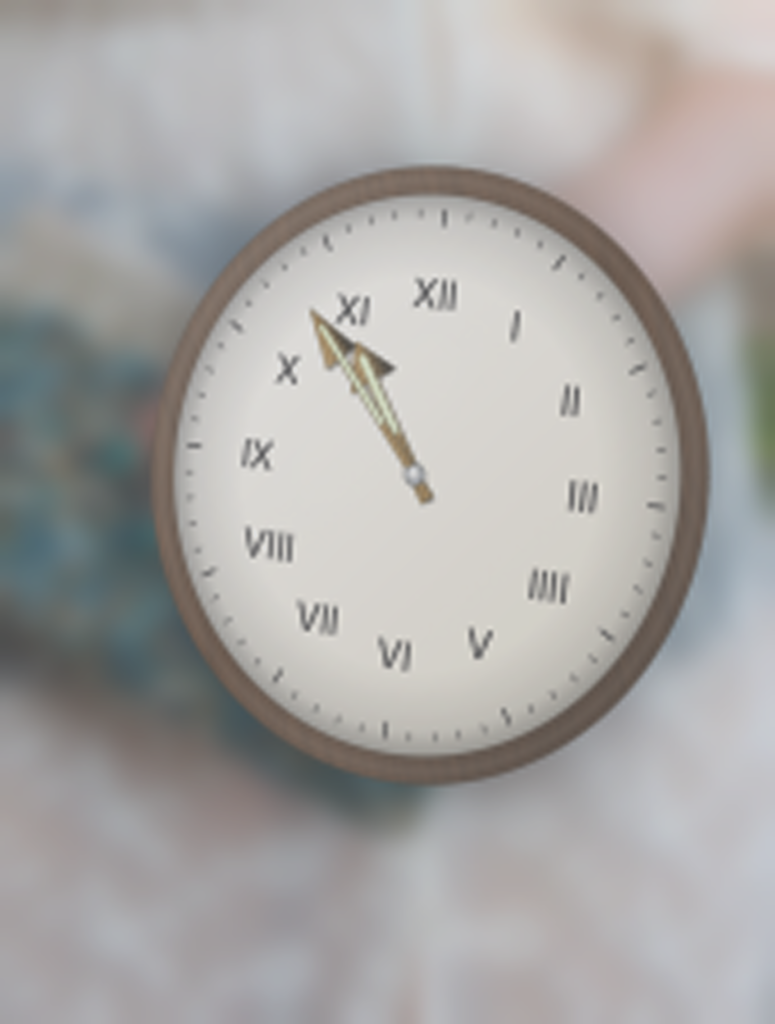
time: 10:53
